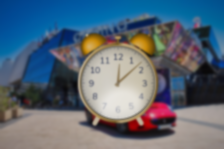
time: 12:08
